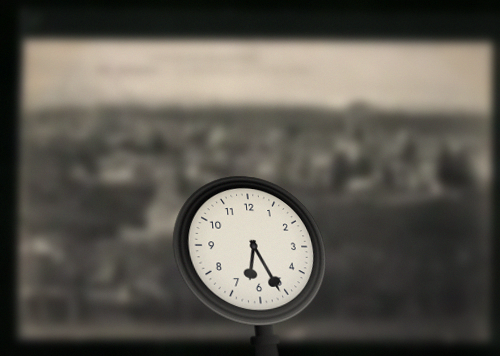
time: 6:26
